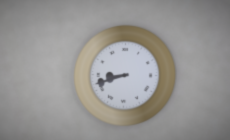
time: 8:42
